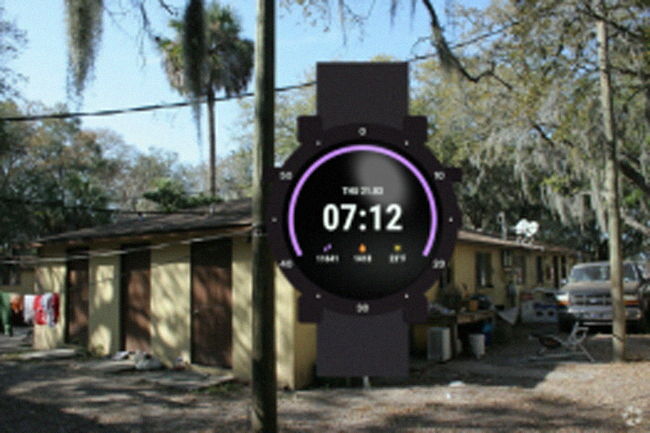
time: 7:12
